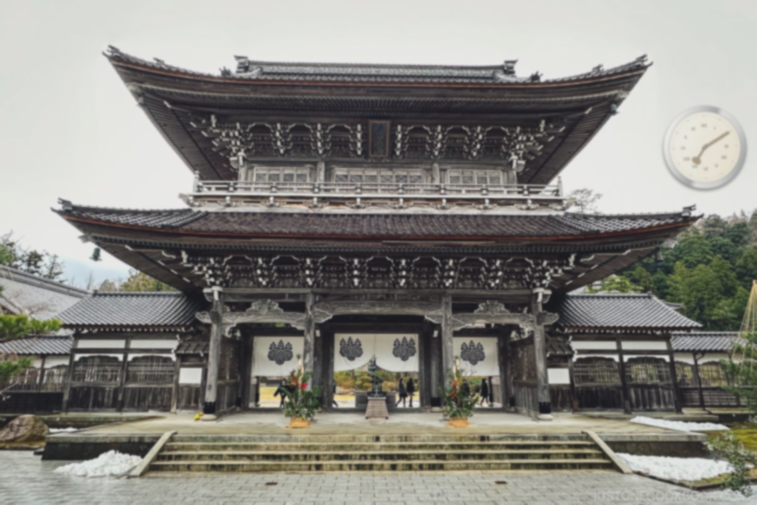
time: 7:10
